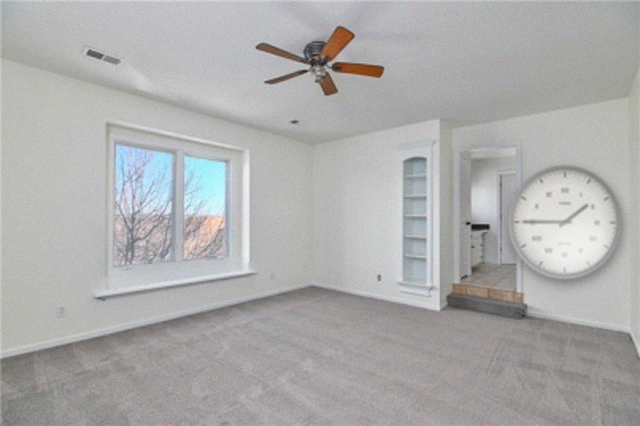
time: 1:45
